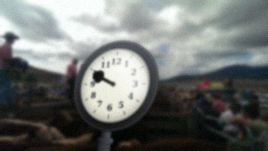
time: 9:49
